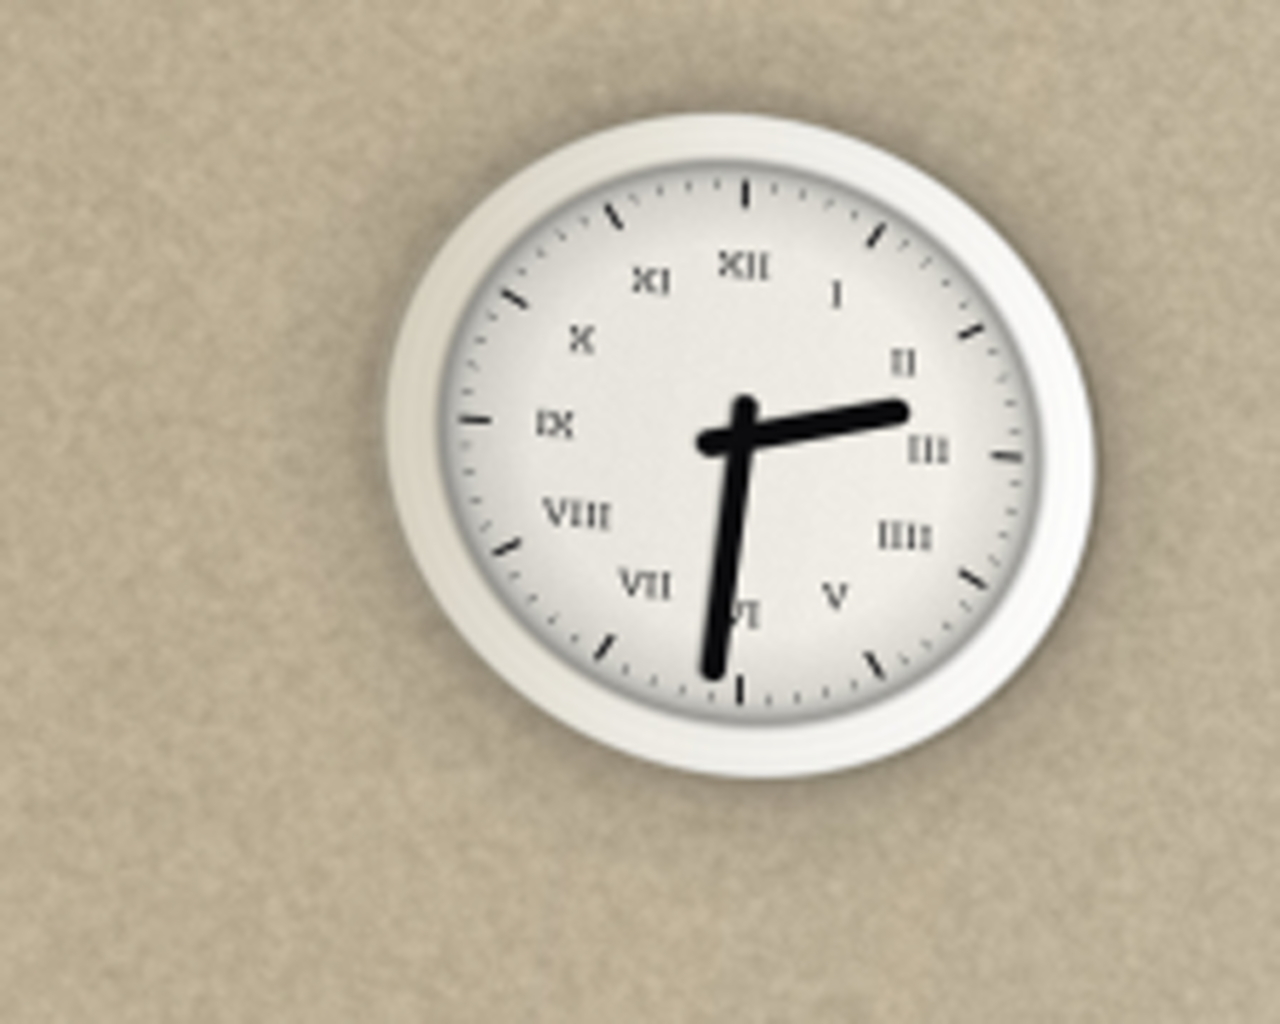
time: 2:31
